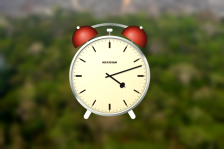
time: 4:12
